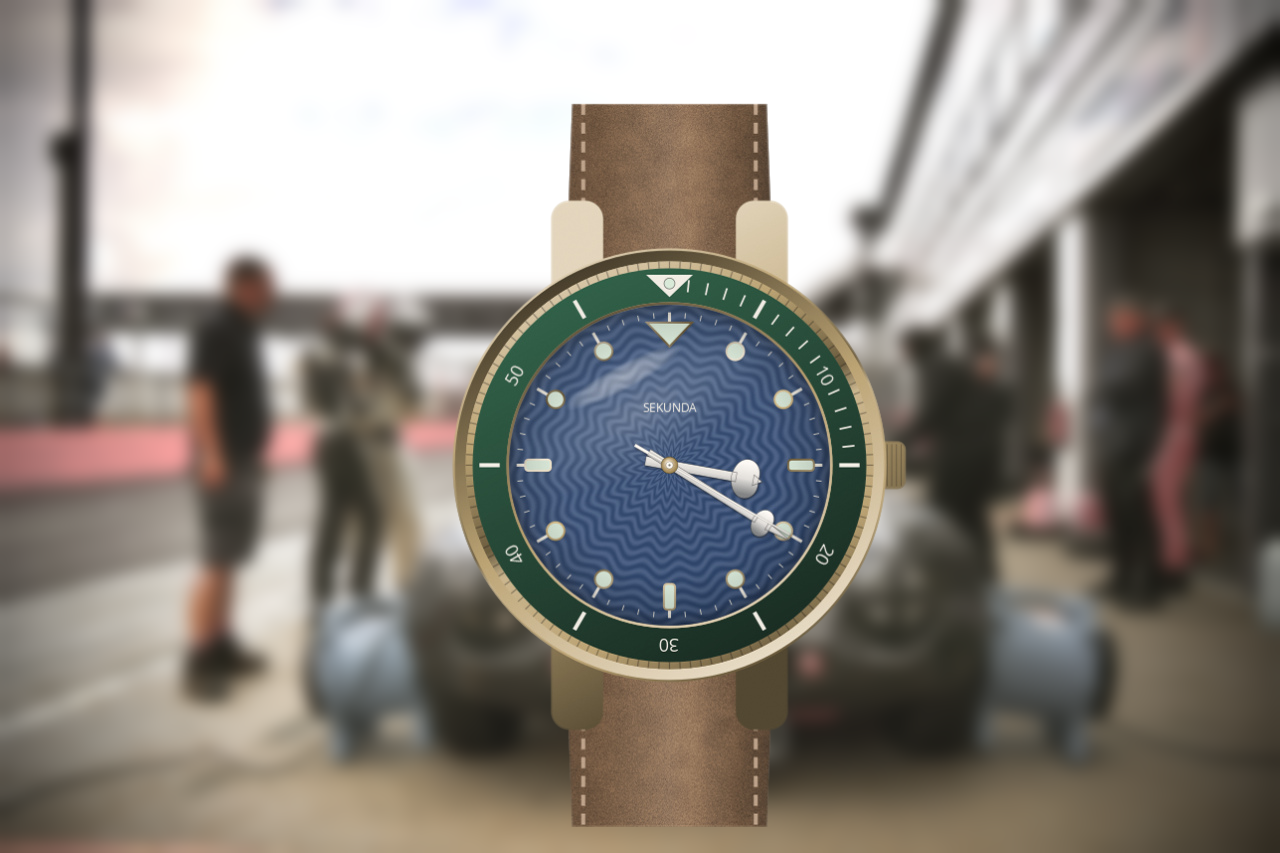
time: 3:20:20
